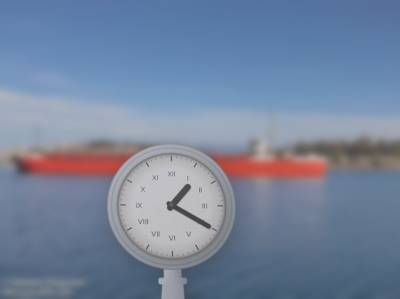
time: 1:20
